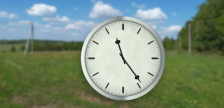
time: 11:24
